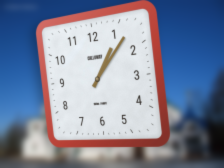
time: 1:07
